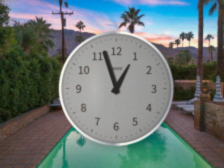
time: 12:57
